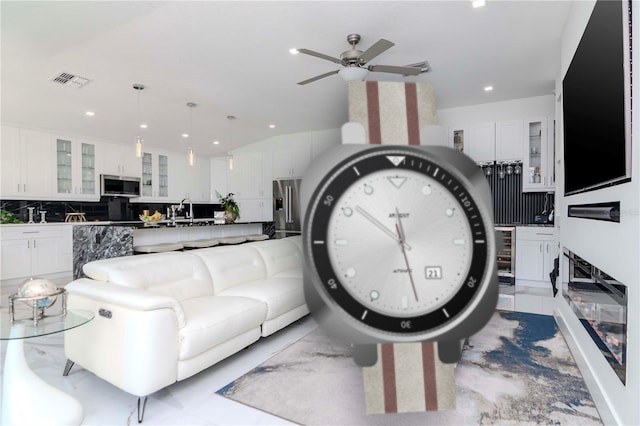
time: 11:51:28
